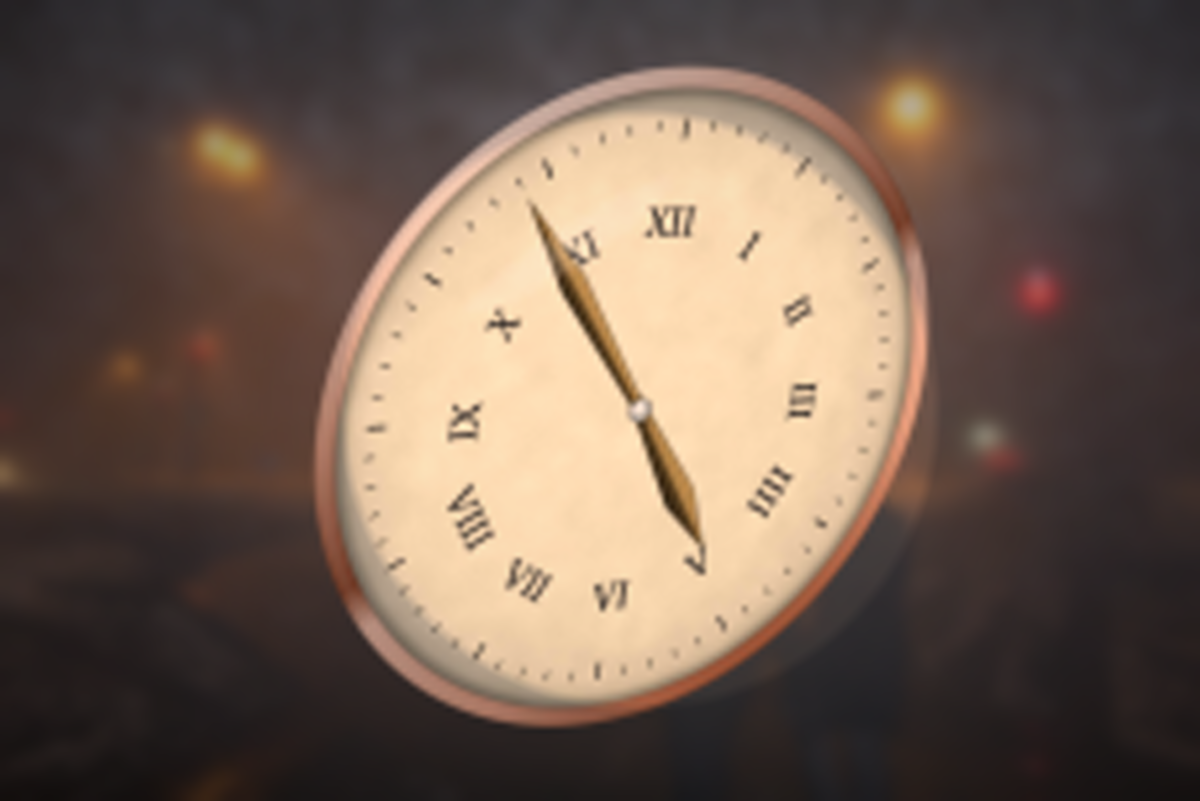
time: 4:54
